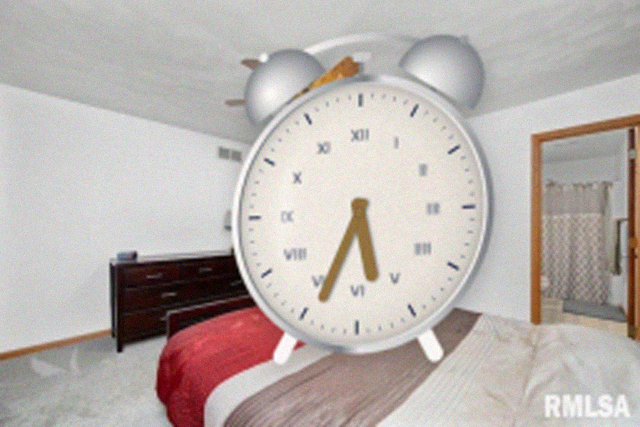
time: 5:34
